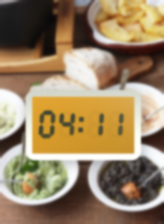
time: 4:11
